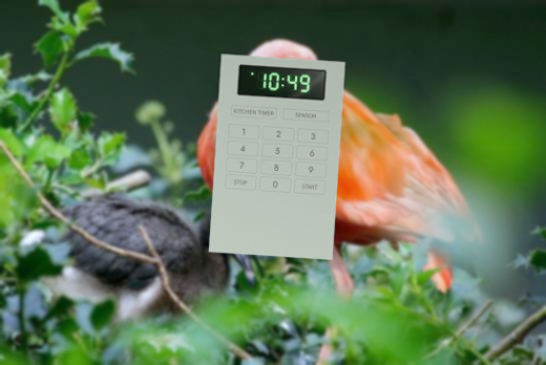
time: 10:49
